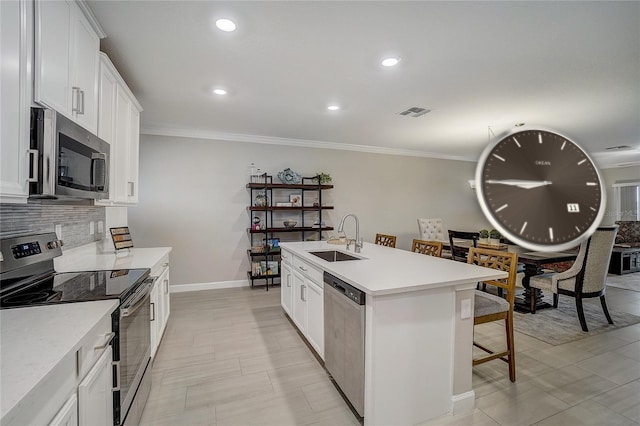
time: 8:45
